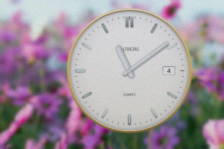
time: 11:09
